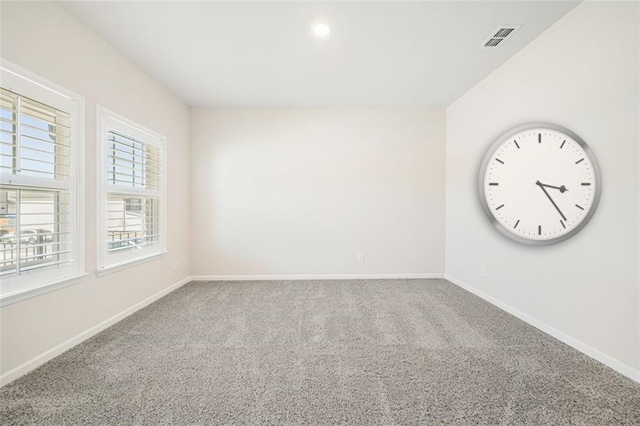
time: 3:24
